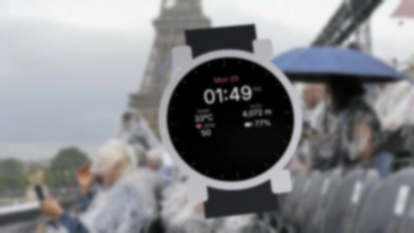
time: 1:49
